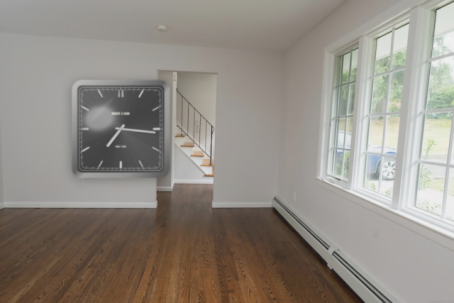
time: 7:16
